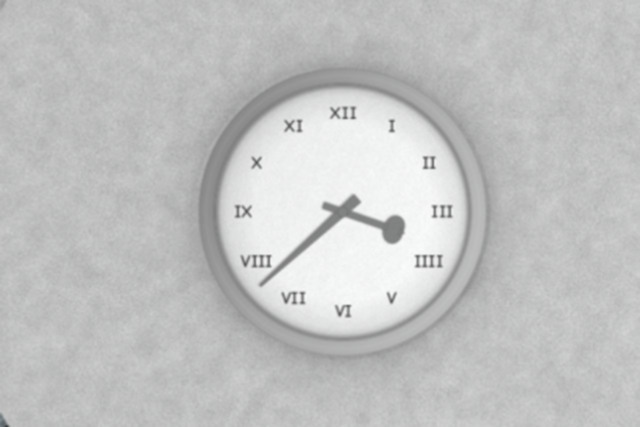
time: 3:38
